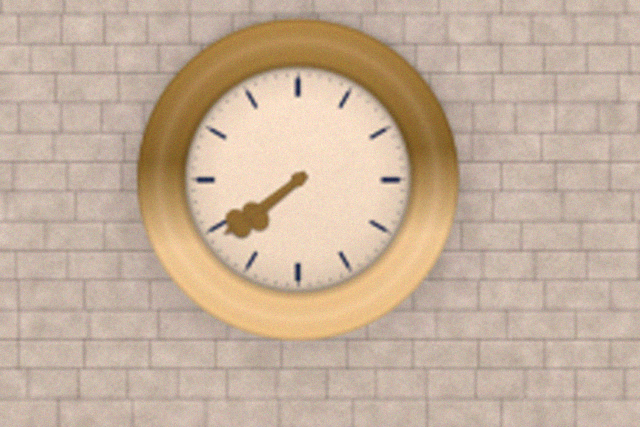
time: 7:39
